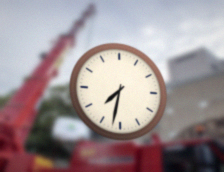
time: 7:32
